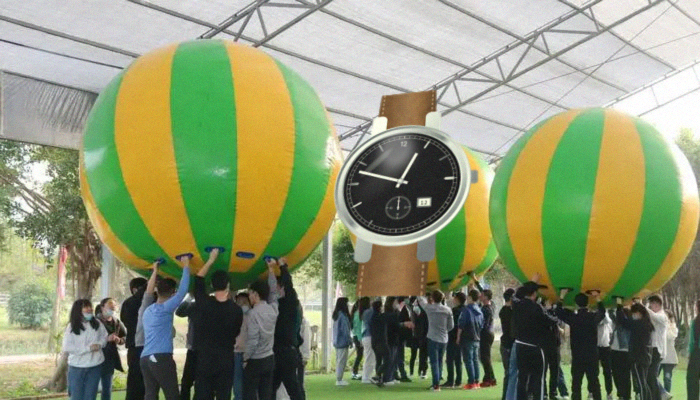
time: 12:48
